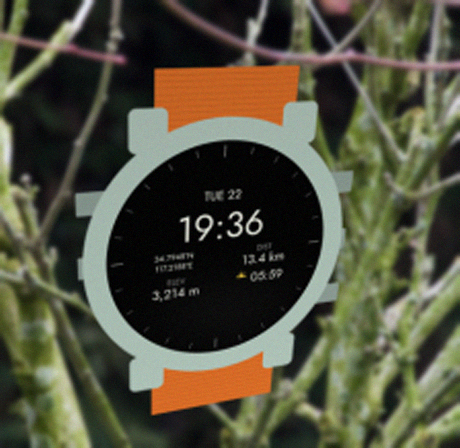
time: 19:36
